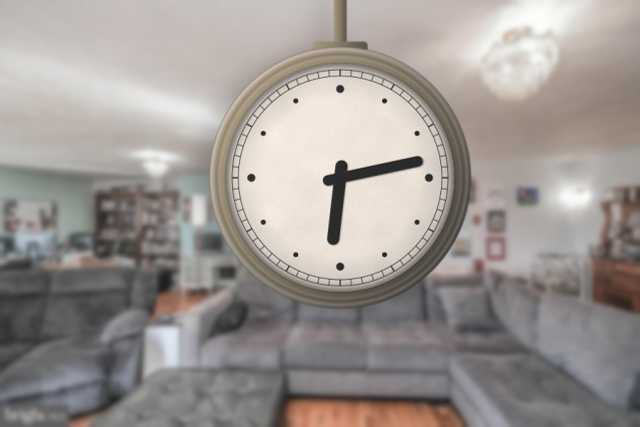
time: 6:13
